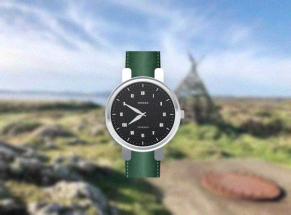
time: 7:50
